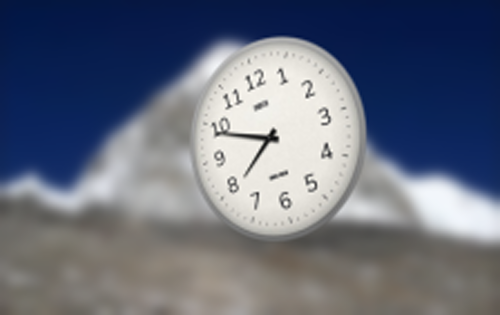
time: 7:49
